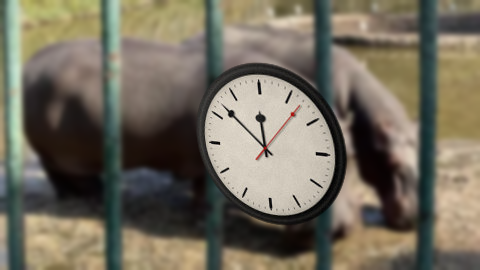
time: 11:52:07
